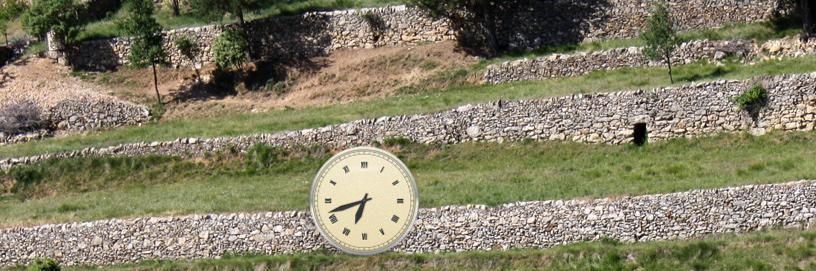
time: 6:42
